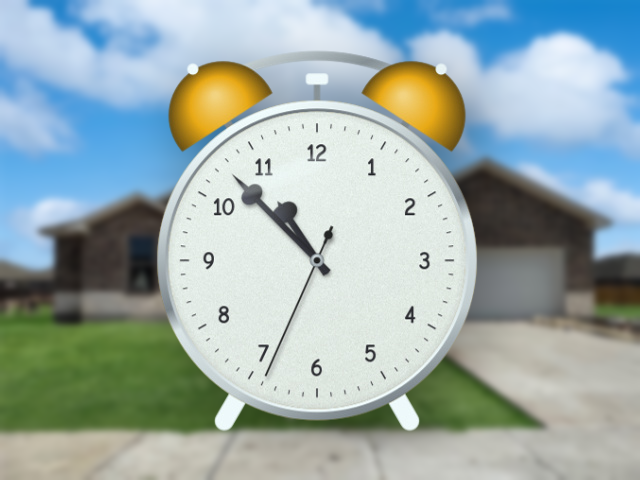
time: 10:52:34
